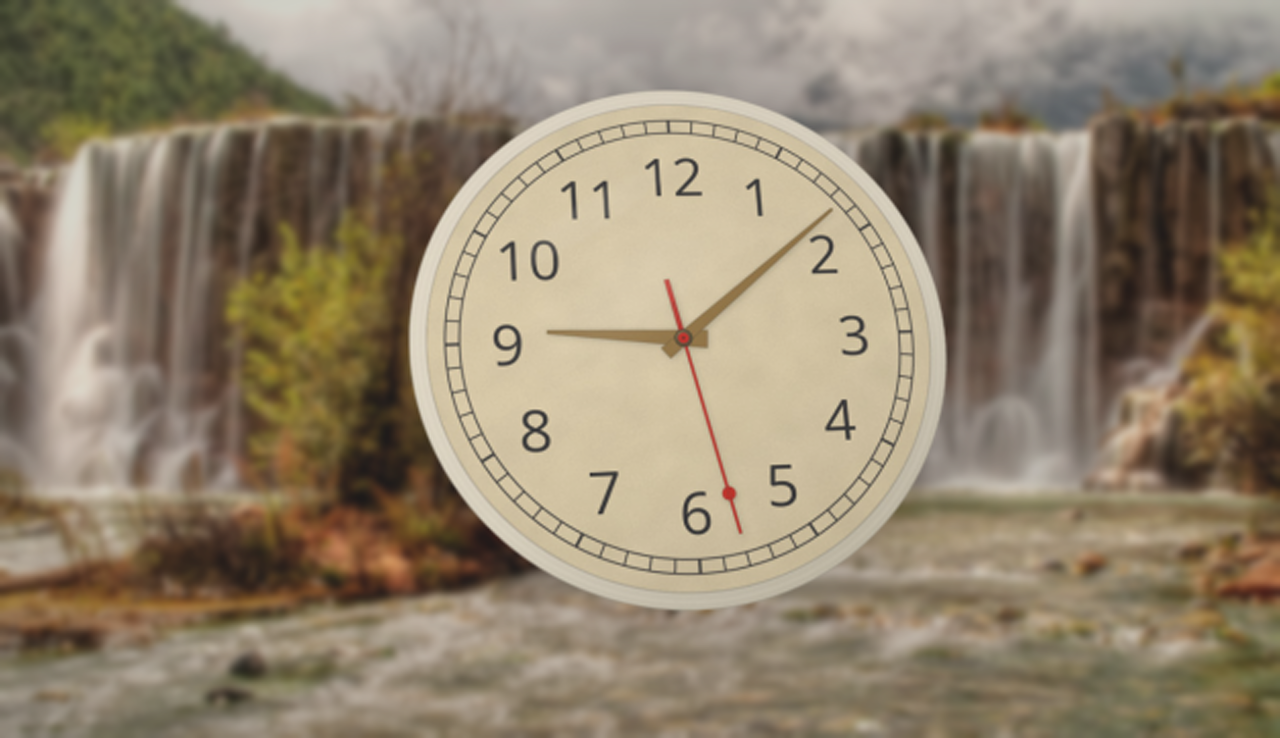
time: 9:08:28
